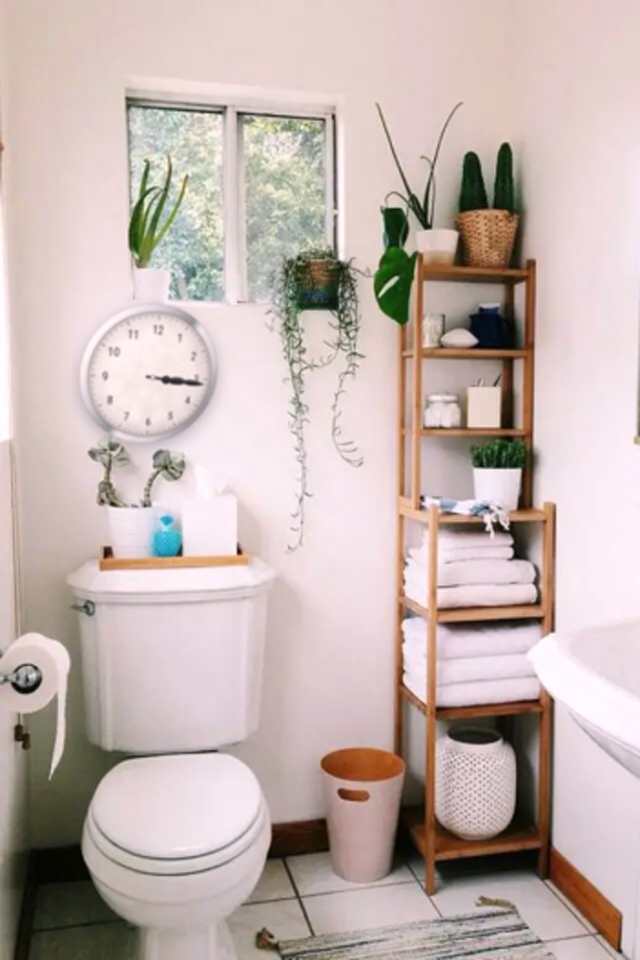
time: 3:16
